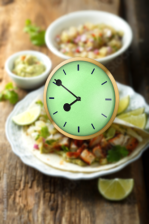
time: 7:51
